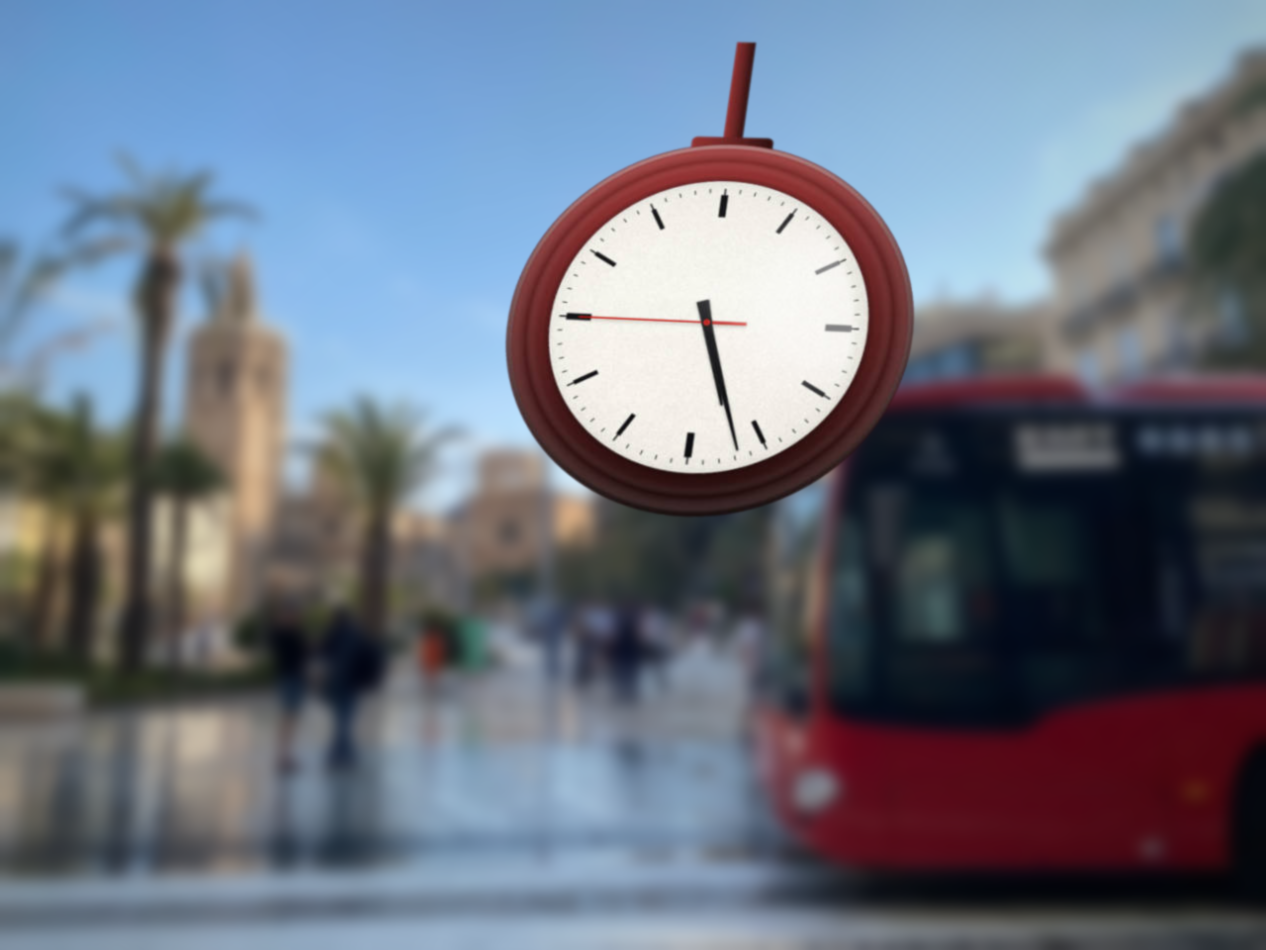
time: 5:26:45
